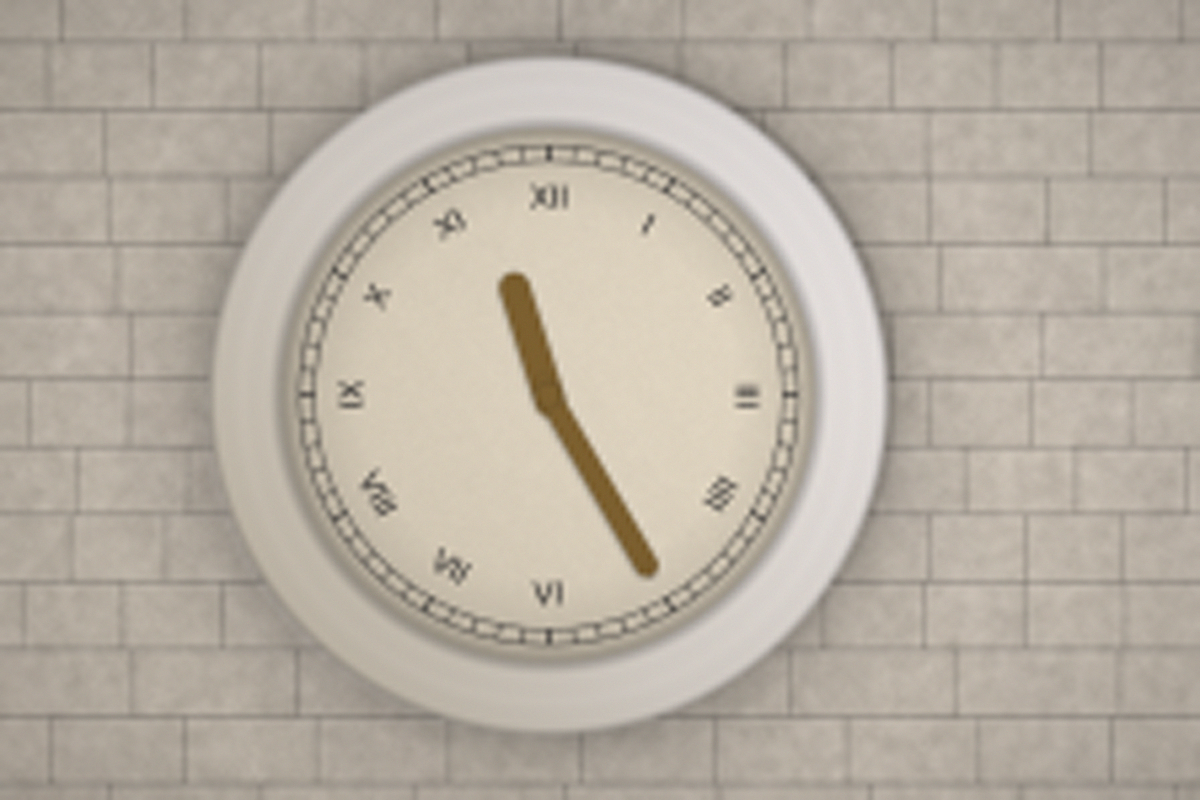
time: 11:25
